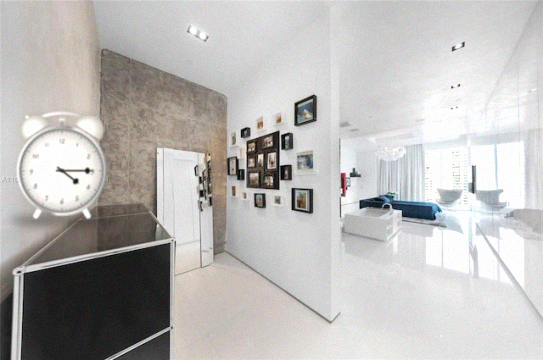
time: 4:15
